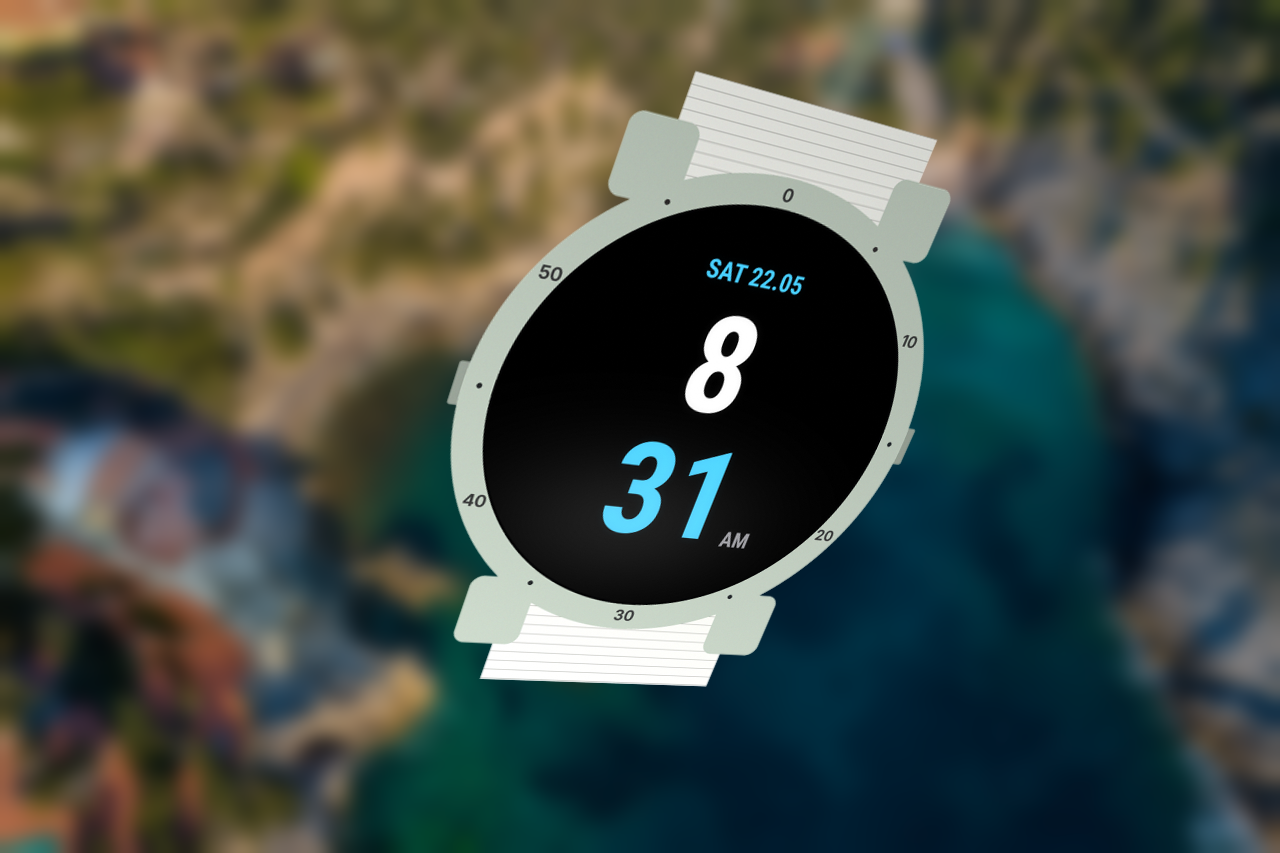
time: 8:31
